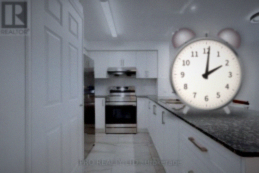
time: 2:01
